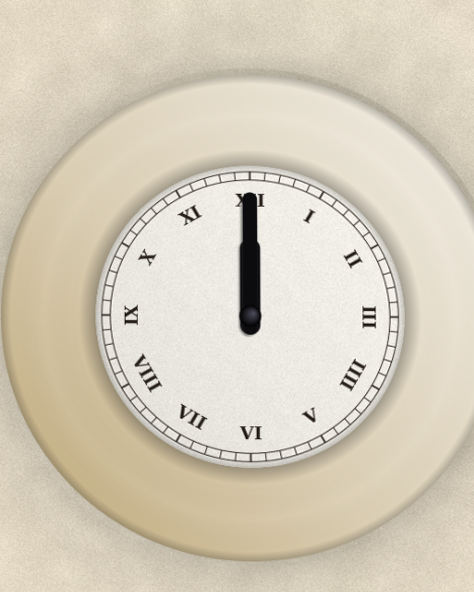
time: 12:00
